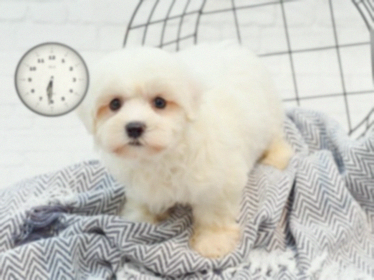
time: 6:31
